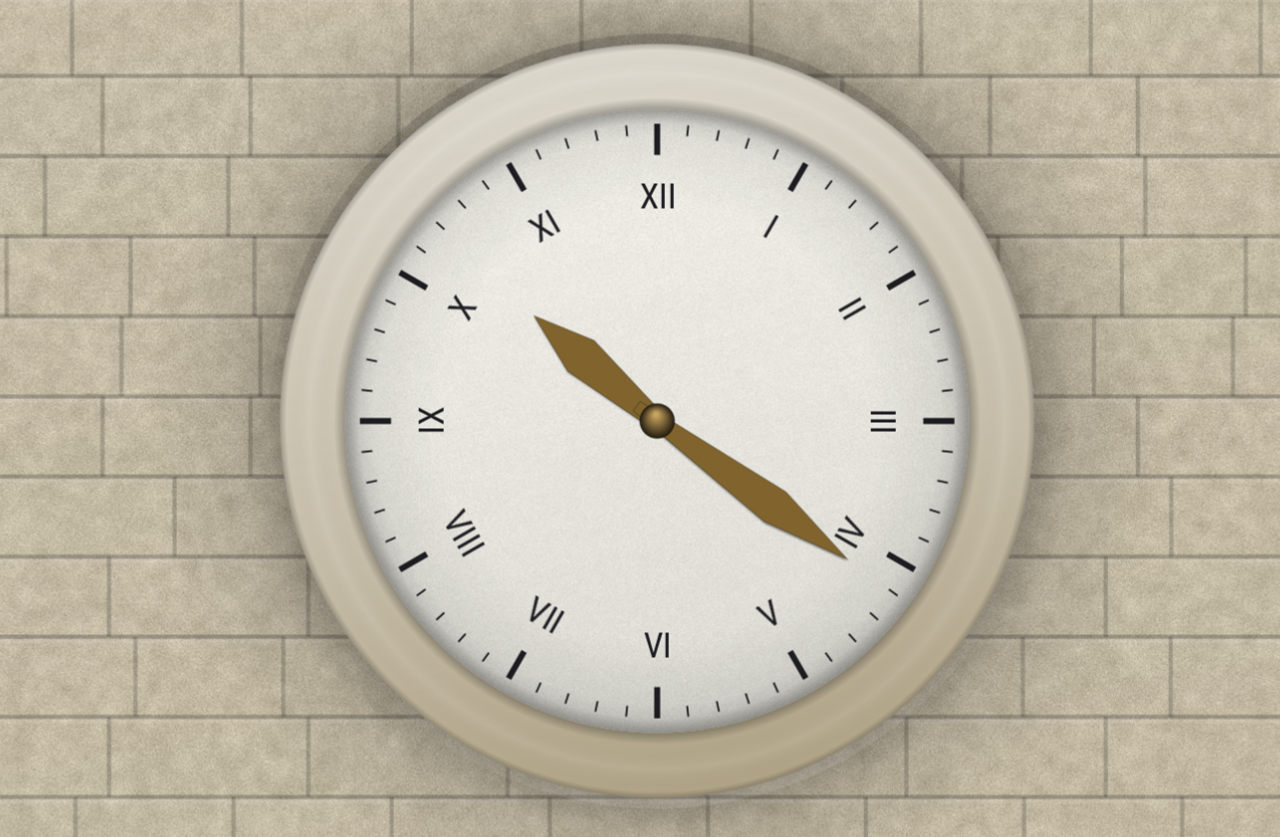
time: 10:21
